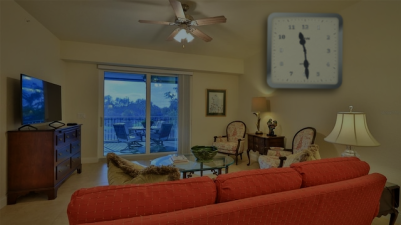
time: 11:29
